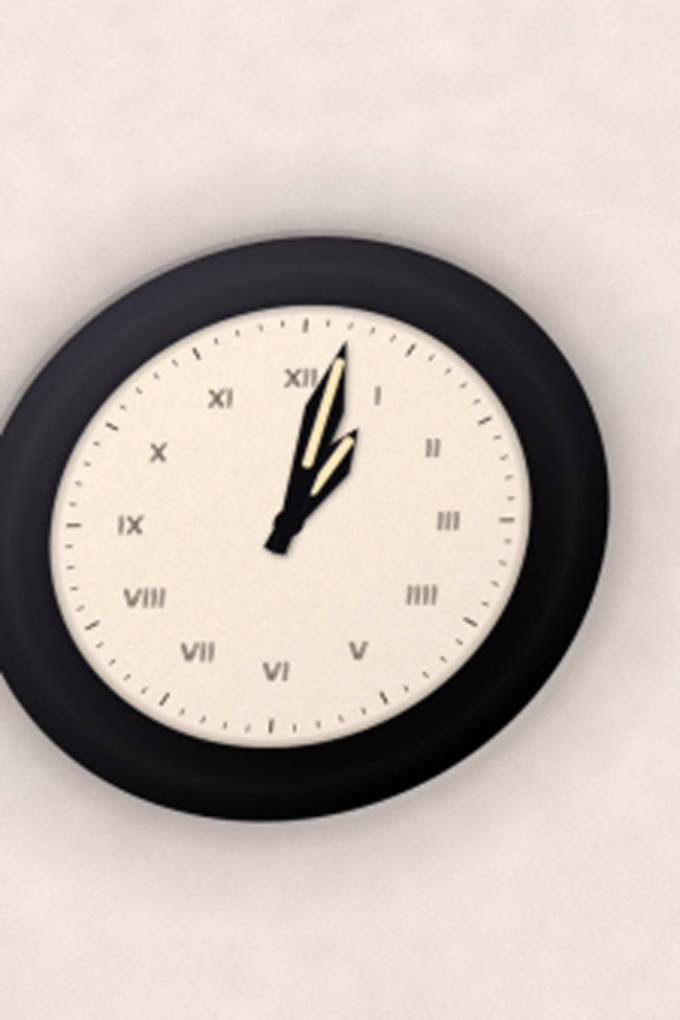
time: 1:02
